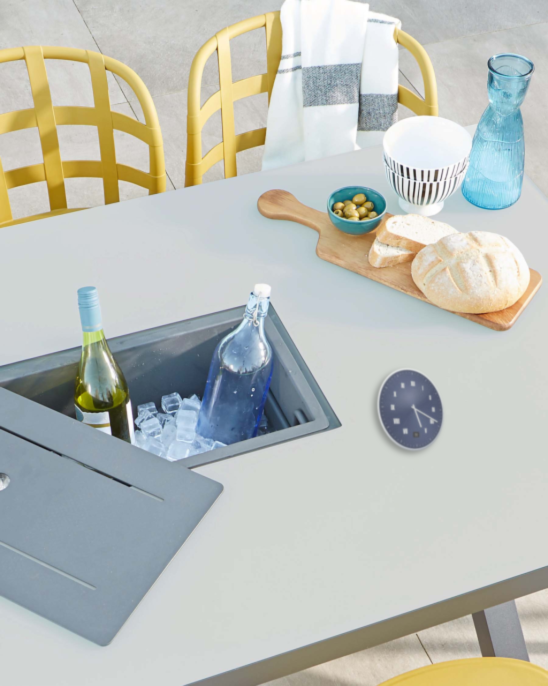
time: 5:19
